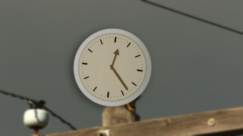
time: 12:23
